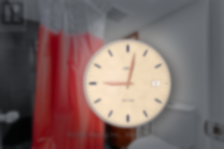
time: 9:02
